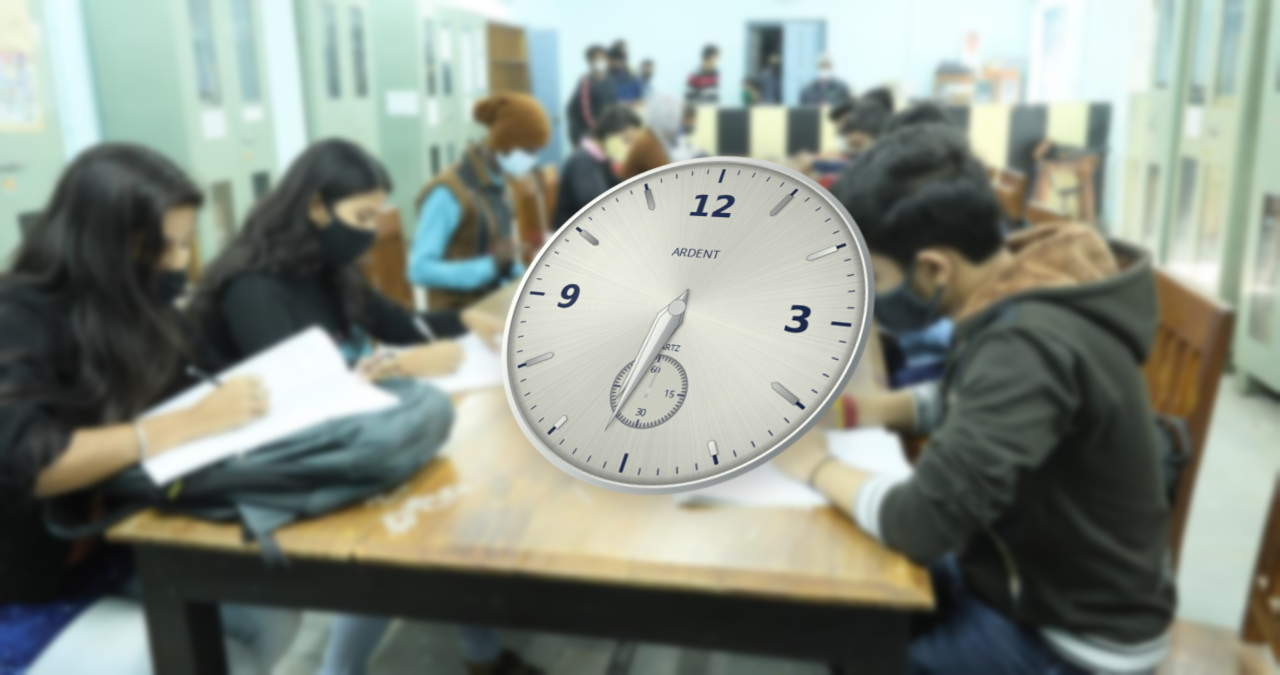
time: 6:32:01
